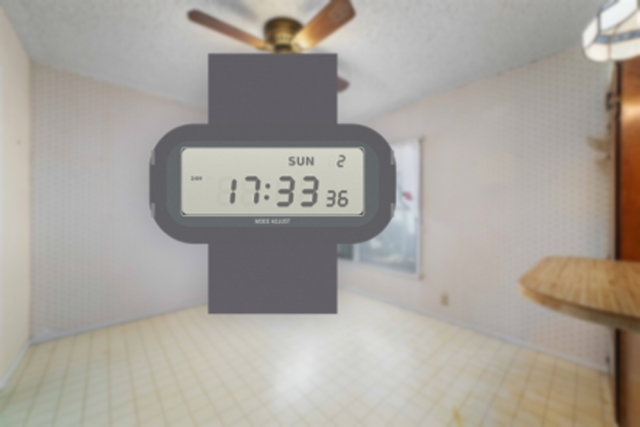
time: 17:33:36
